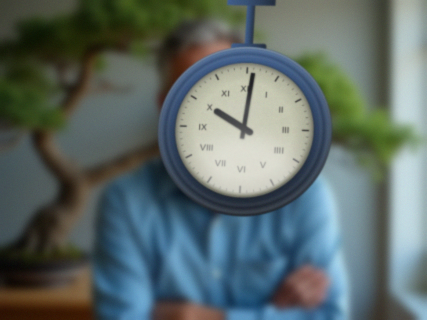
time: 10:01
